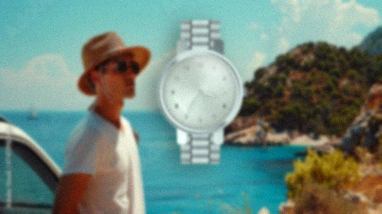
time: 3:35
